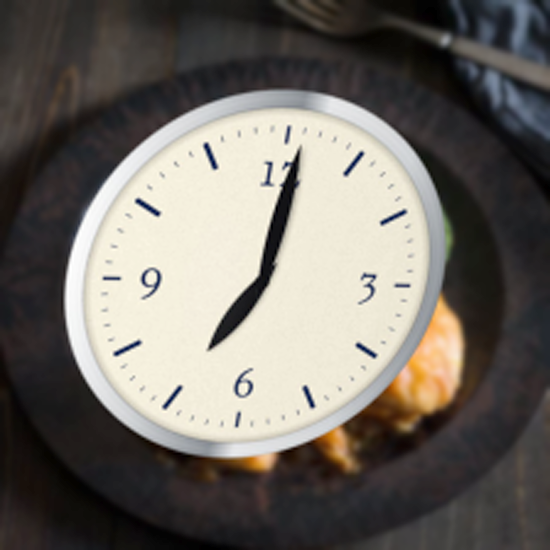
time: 7:01
